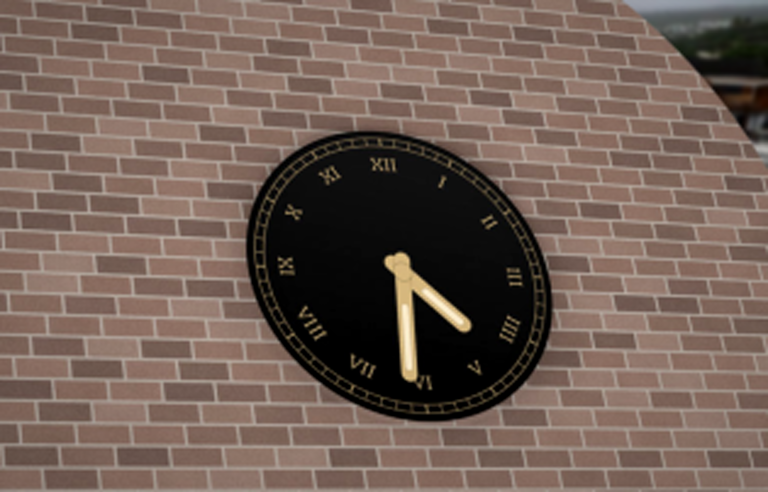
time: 4:31
